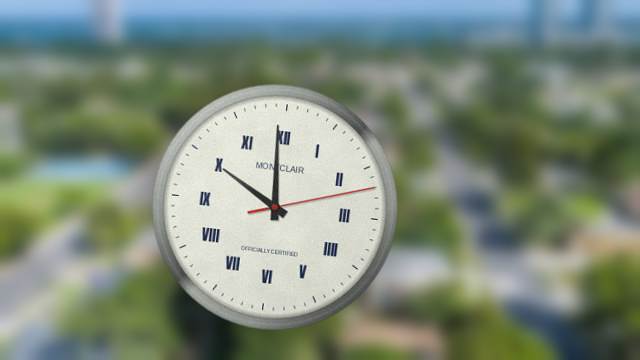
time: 9:59:12
